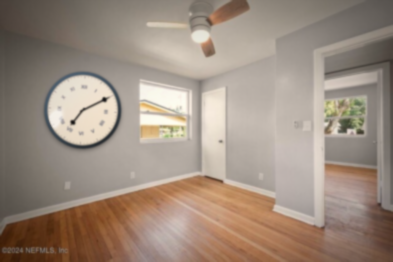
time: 7:10
